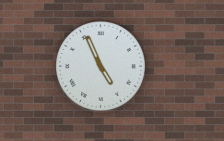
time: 4:56
